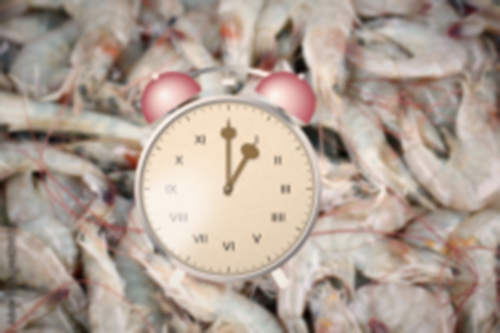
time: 1:00
